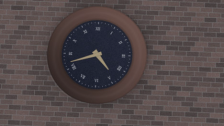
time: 4:42
